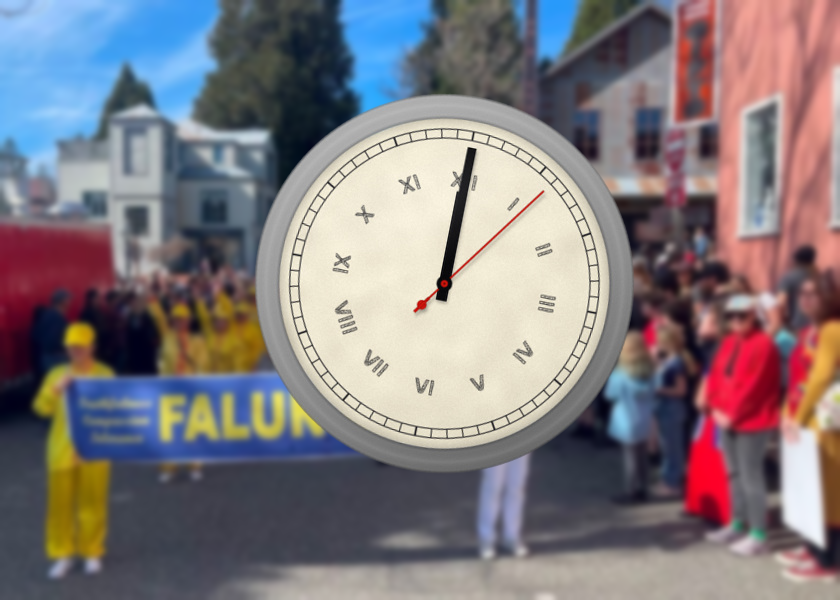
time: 12:00:06
